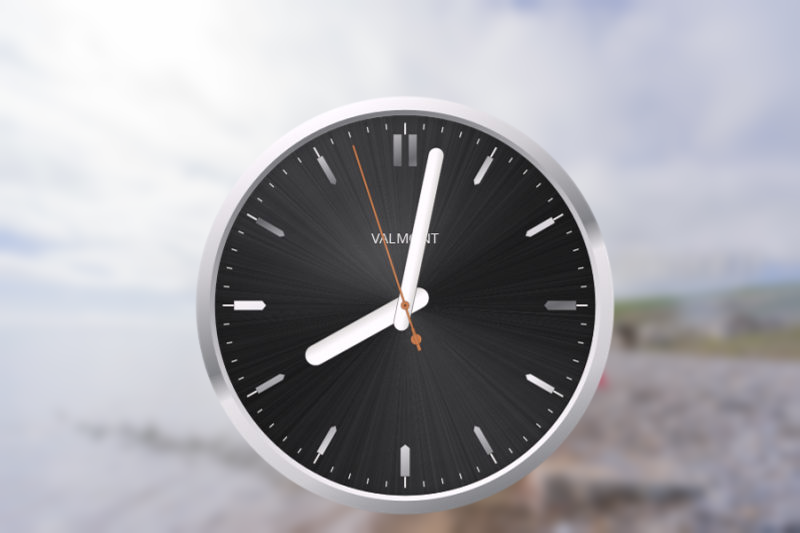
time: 8:01:57
